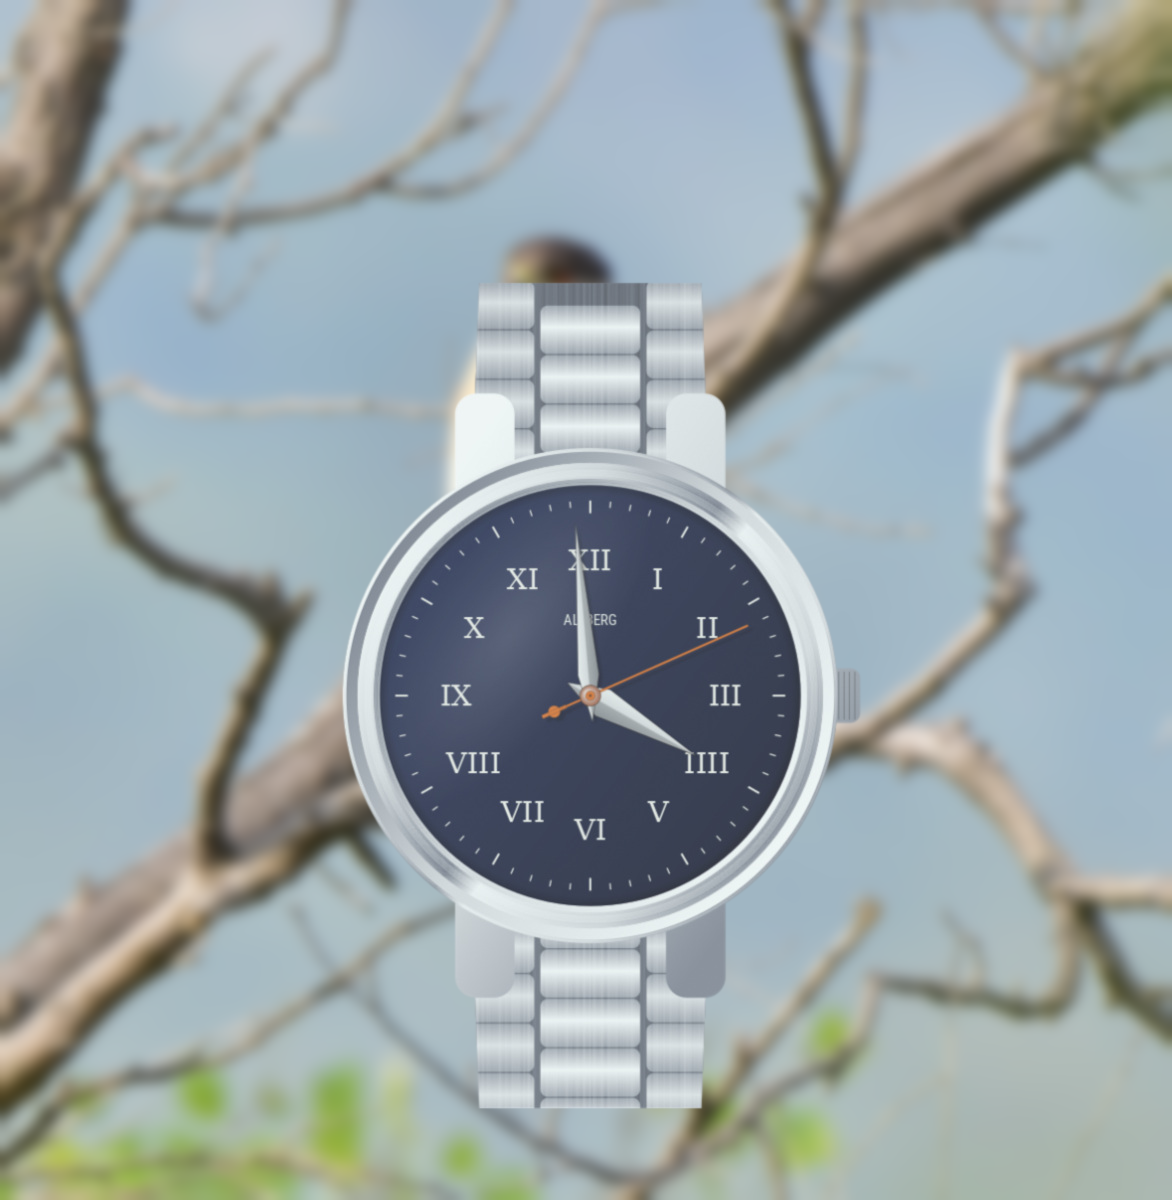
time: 3:59:11
